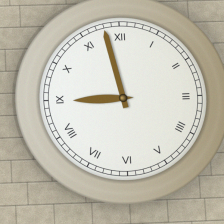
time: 8:58
